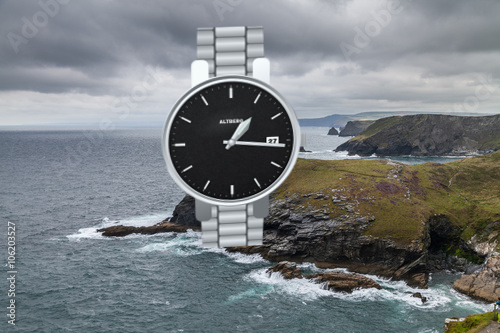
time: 1:16
